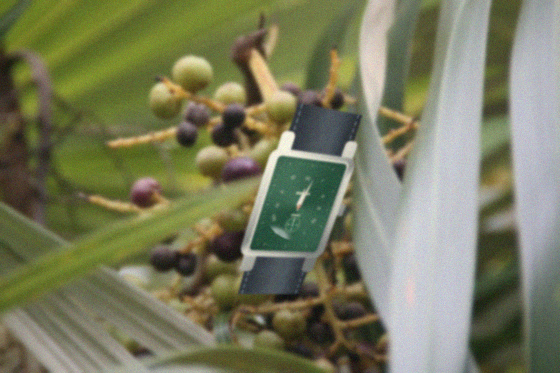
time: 12:02
